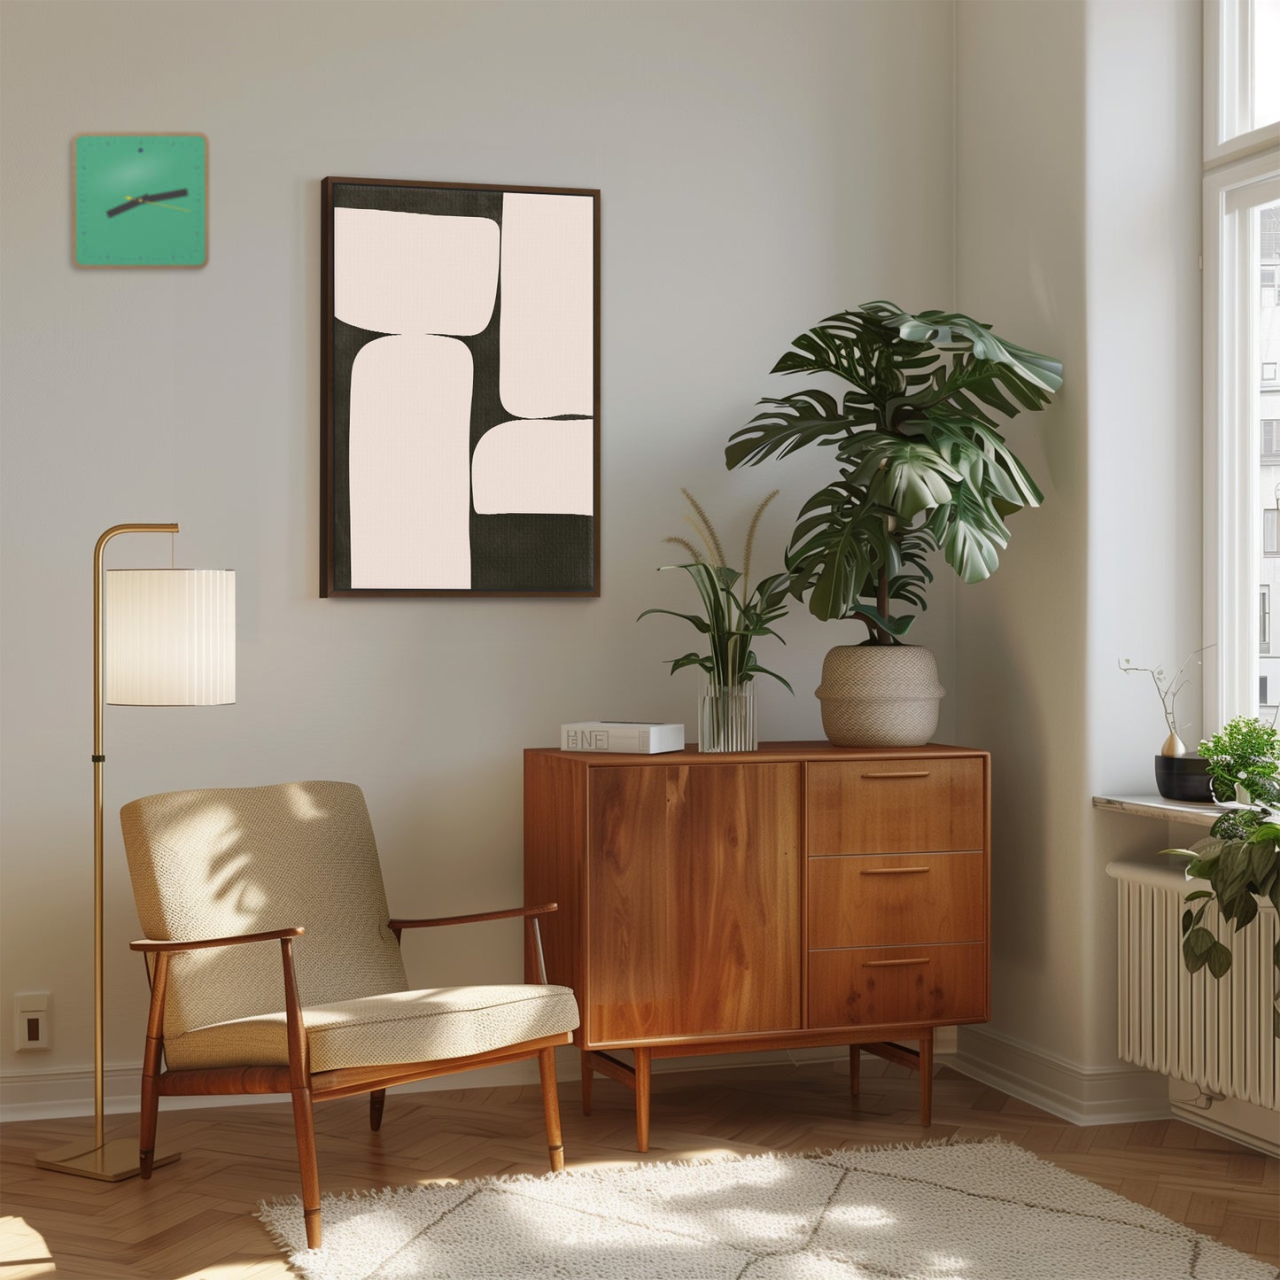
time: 8:13:17
